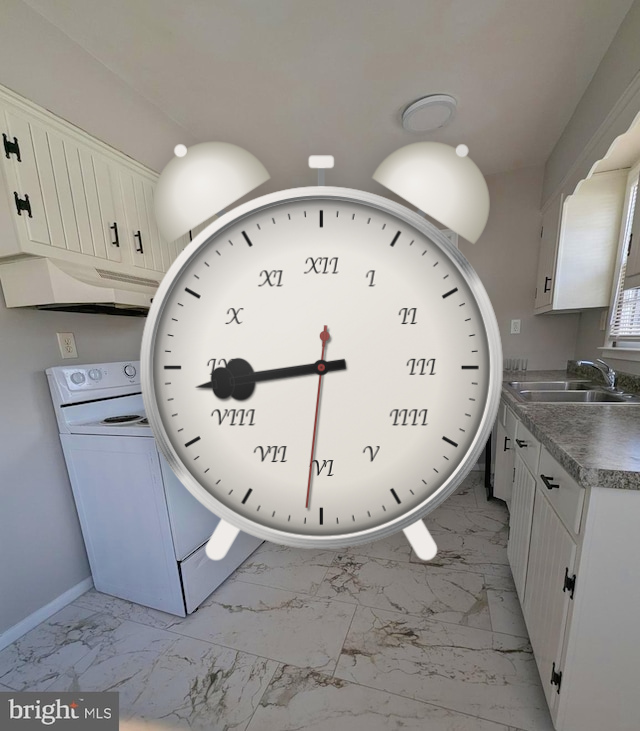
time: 8:43:31
